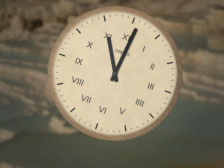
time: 11:01
